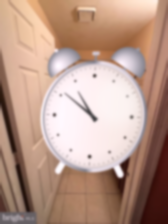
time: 10:51
